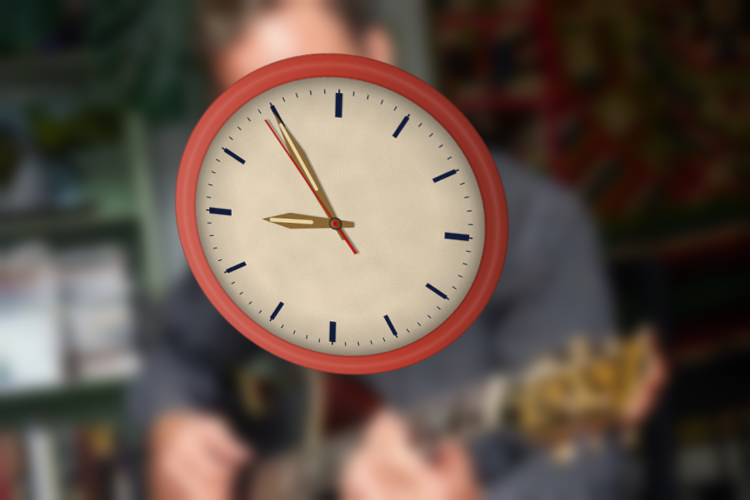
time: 8:54:54
